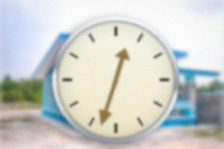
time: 12:33
